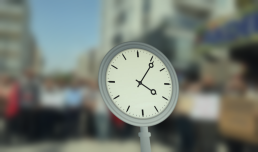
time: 4:06
